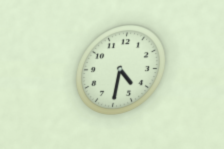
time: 4:30
